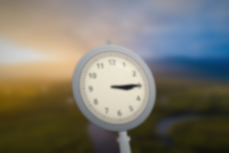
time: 3:15
